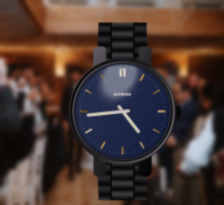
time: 4:44
